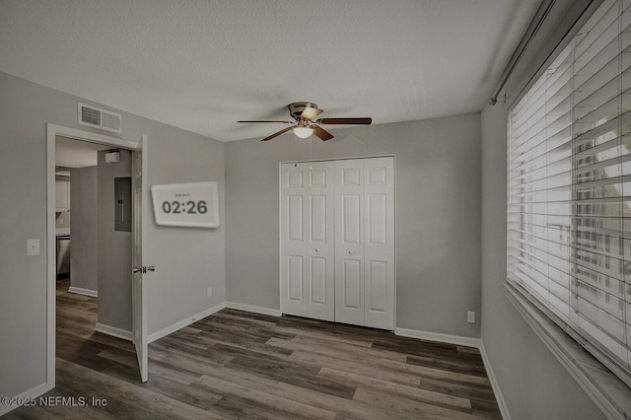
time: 2:26
